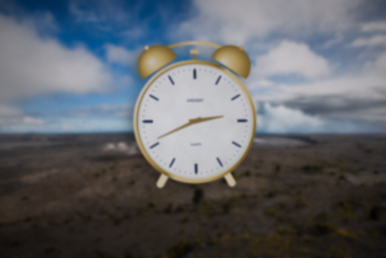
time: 2:41
